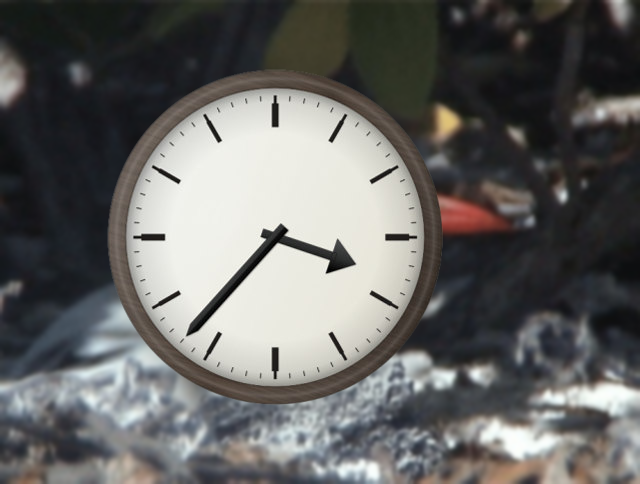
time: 3:37
